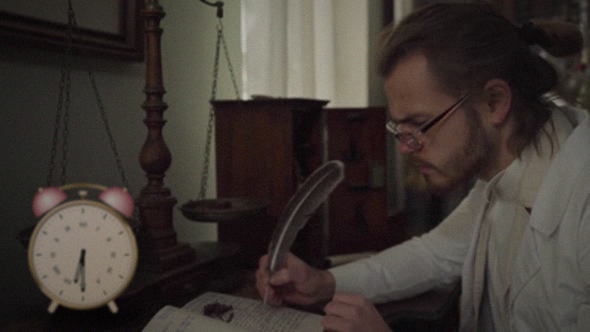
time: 6:30
